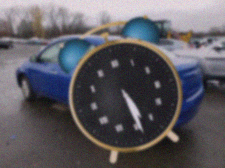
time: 5:29
